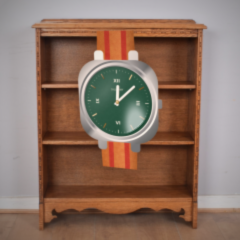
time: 12:08
